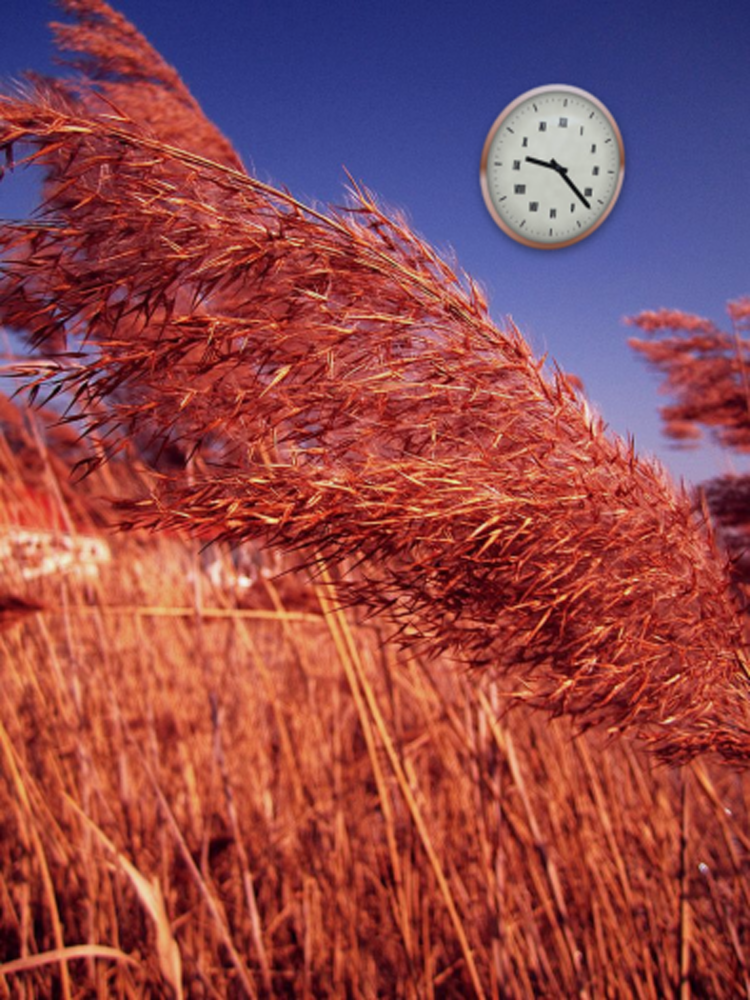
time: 9:22
